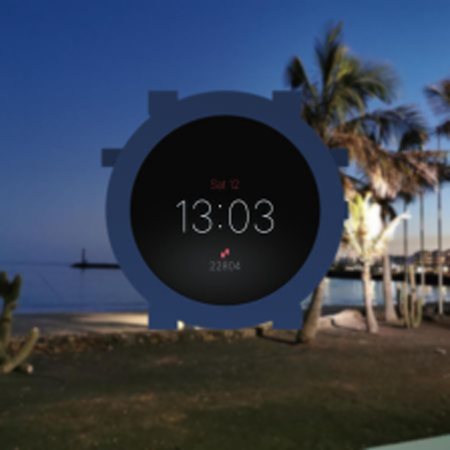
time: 13:03
